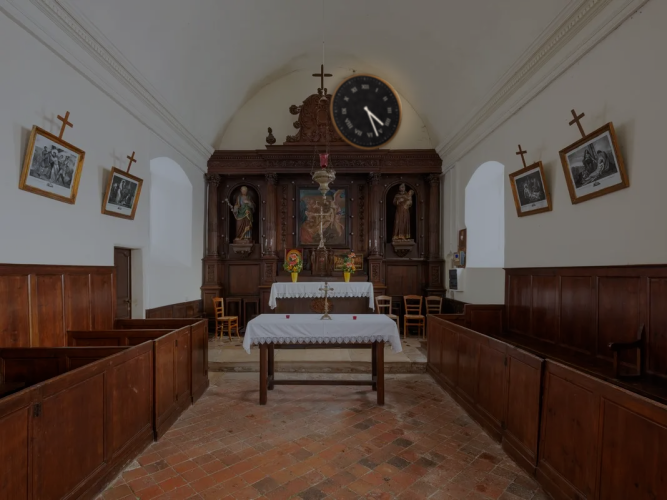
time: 4:27
